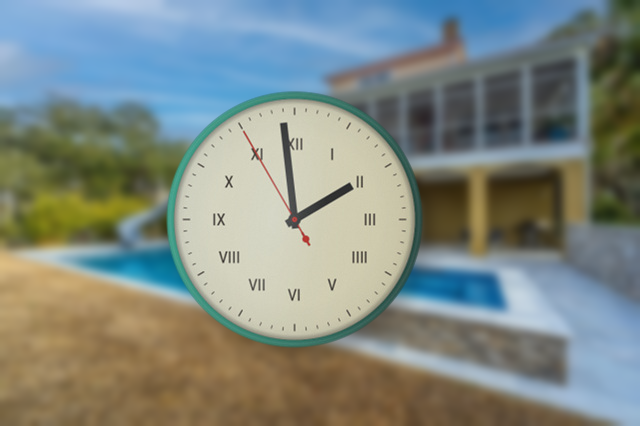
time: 1:58:55
